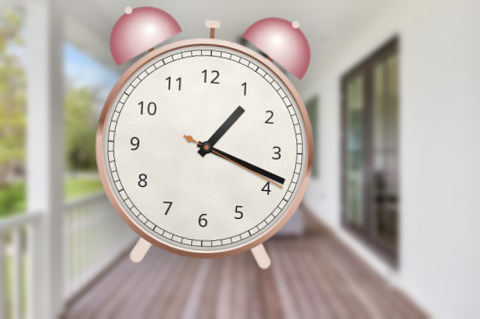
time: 1:18:19
